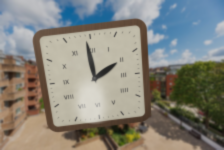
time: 1:59
